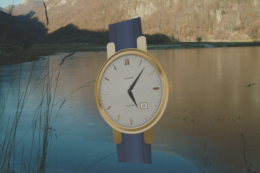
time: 5:07
